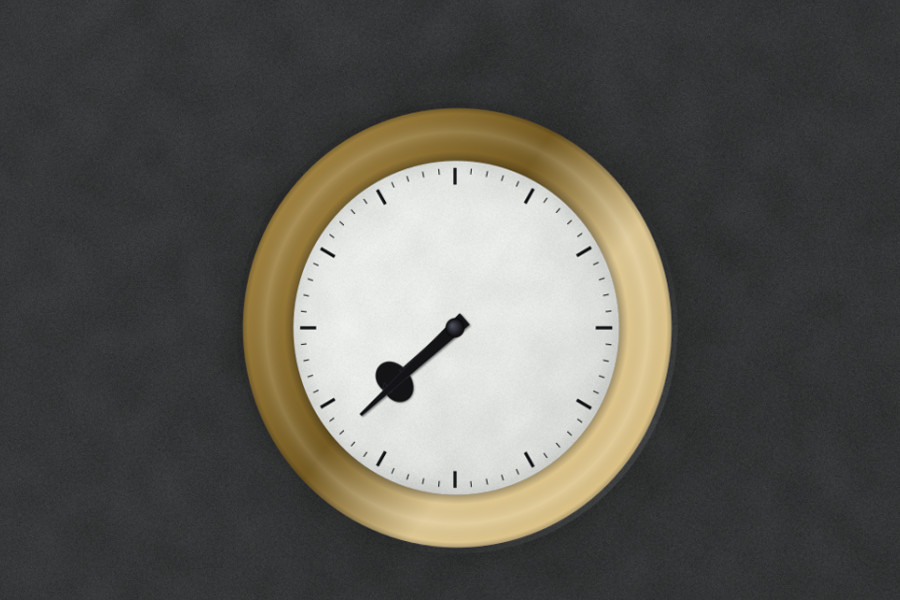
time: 7:38
